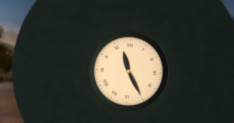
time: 11:25
